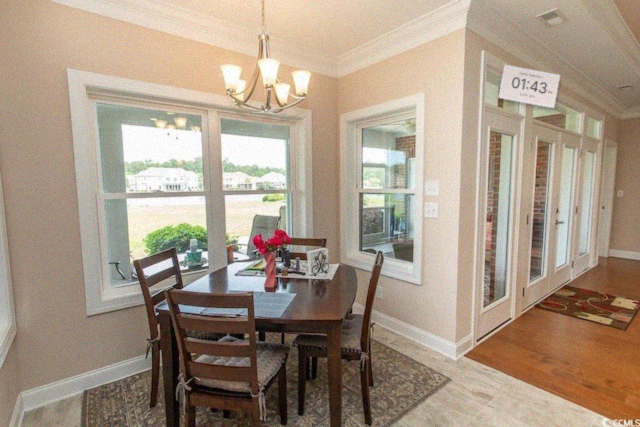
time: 1:43
